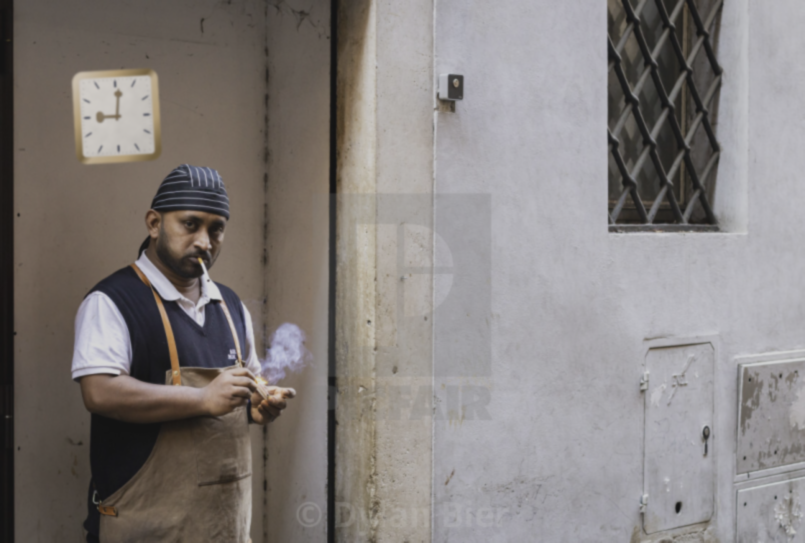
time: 9:01
